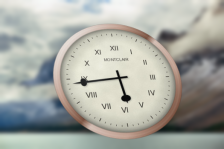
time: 5:44
